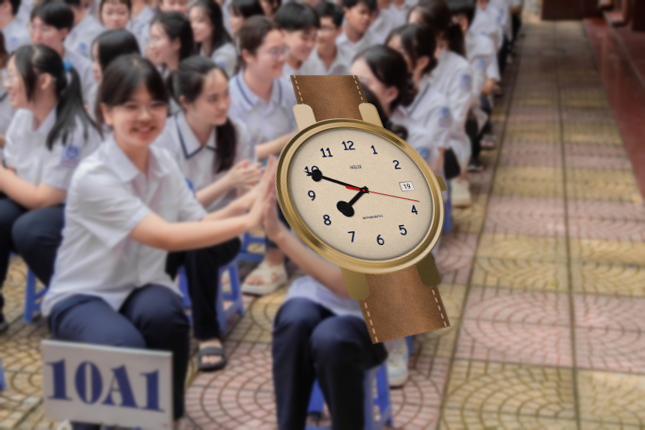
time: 7:49:18
